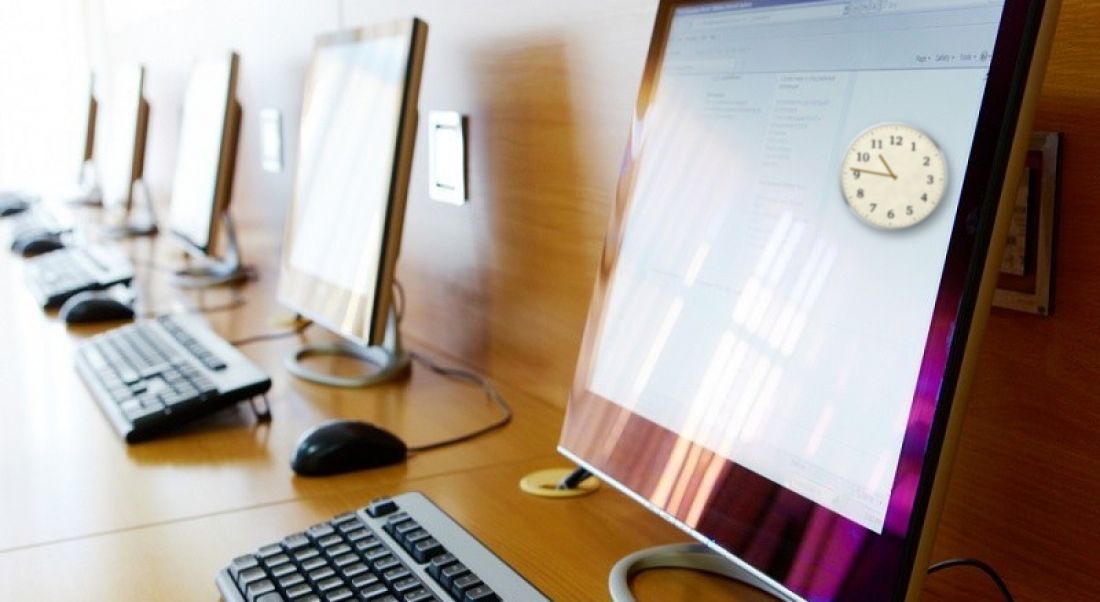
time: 10:46
